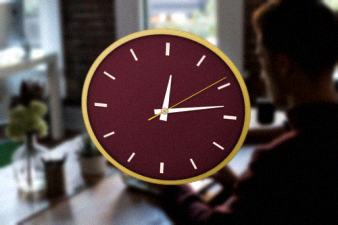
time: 12:13:09
